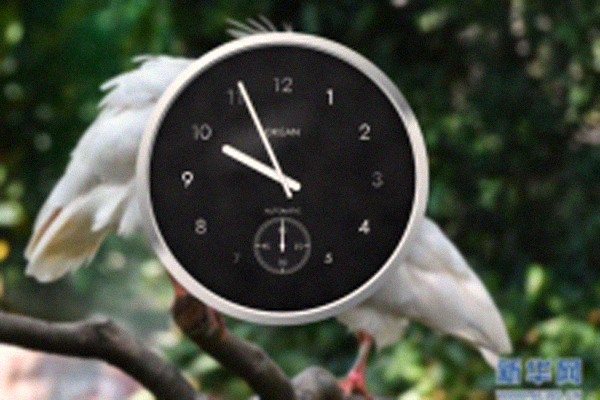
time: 9:56
